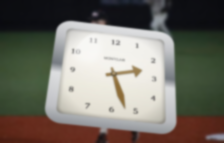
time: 2:27
